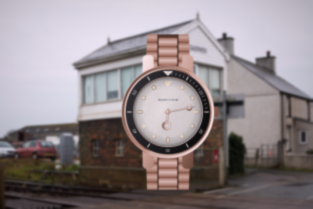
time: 6:13
